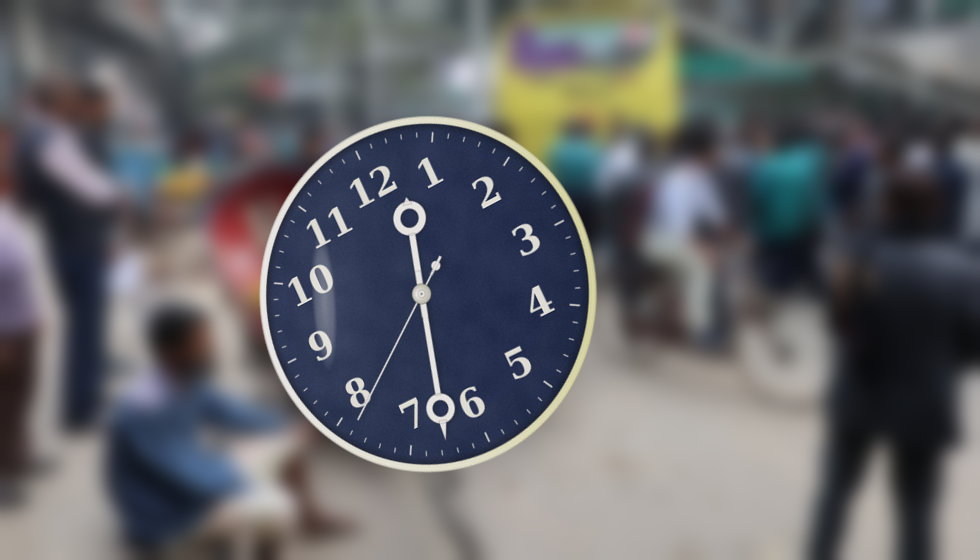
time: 12:32:39
